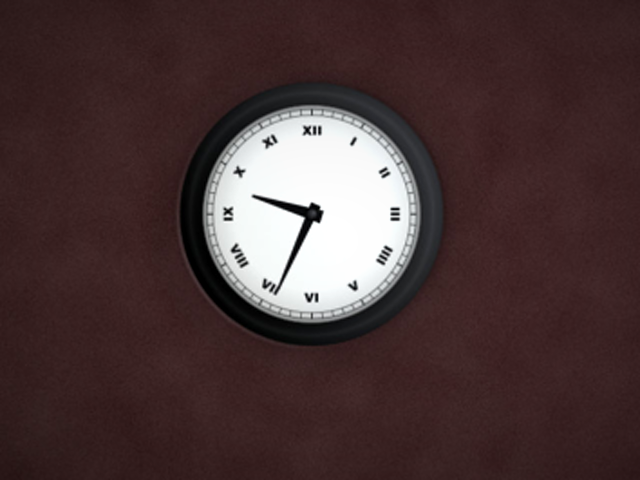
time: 9:34
